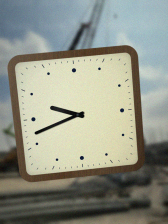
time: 9:42
